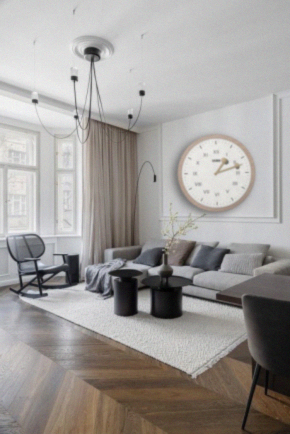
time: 1:12
